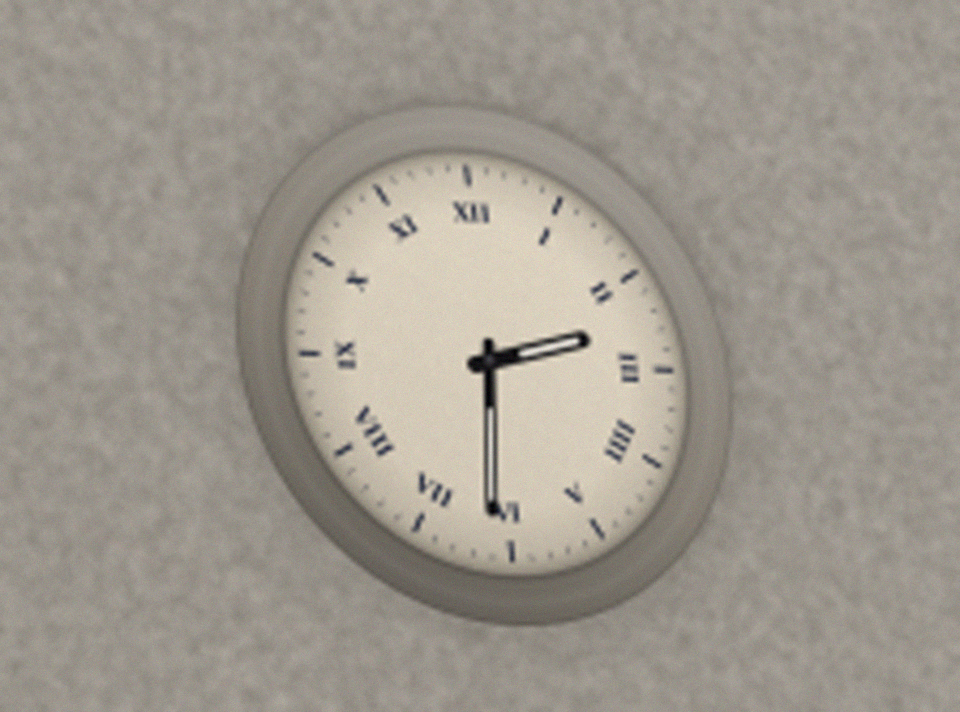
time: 2:31
